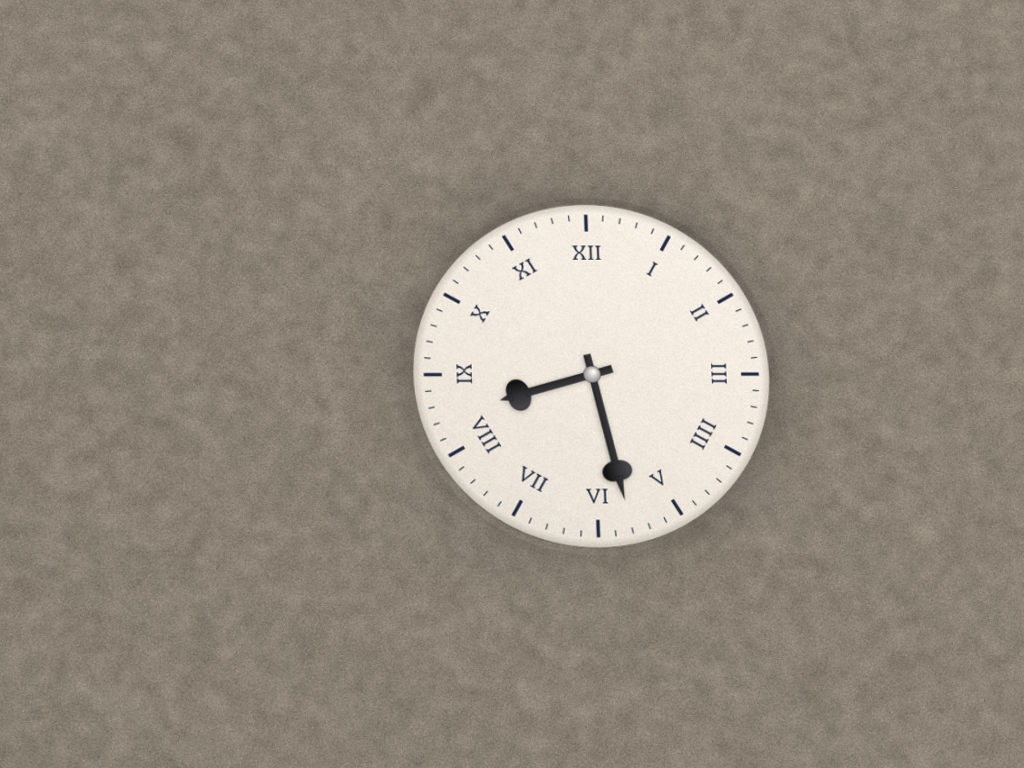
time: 8:28
